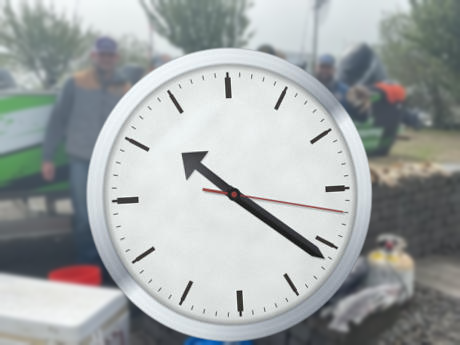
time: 10:21:17
